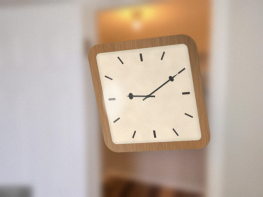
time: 9:10
